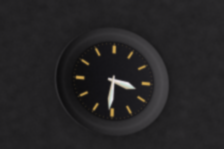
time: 3:31
